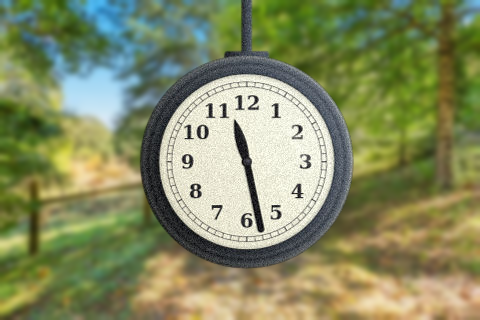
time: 11:28
